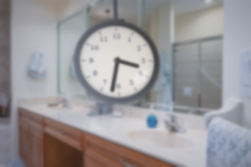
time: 3:32
